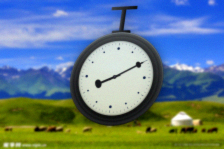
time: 8:10
